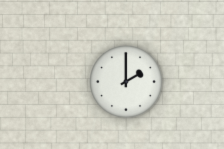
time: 2:00
